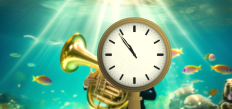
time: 10:54
